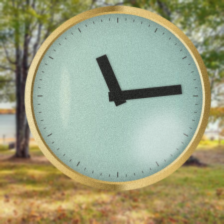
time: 11:14
